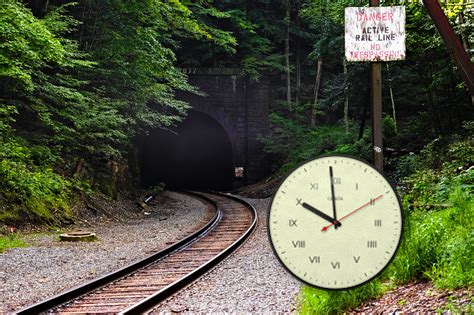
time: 9:59:10
